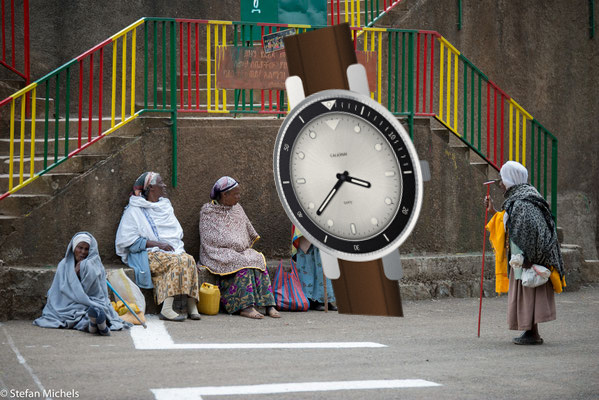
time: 3:38
